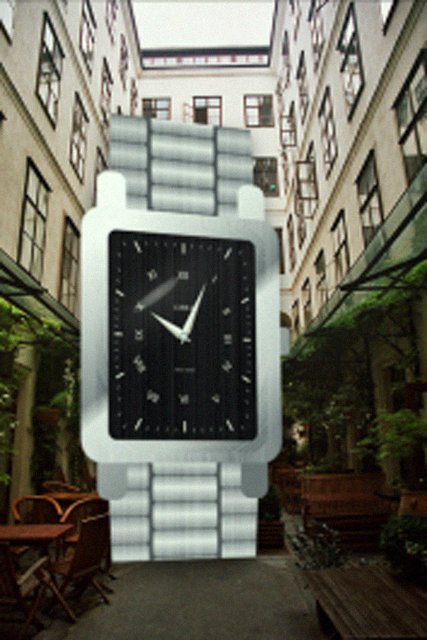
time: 10:04
